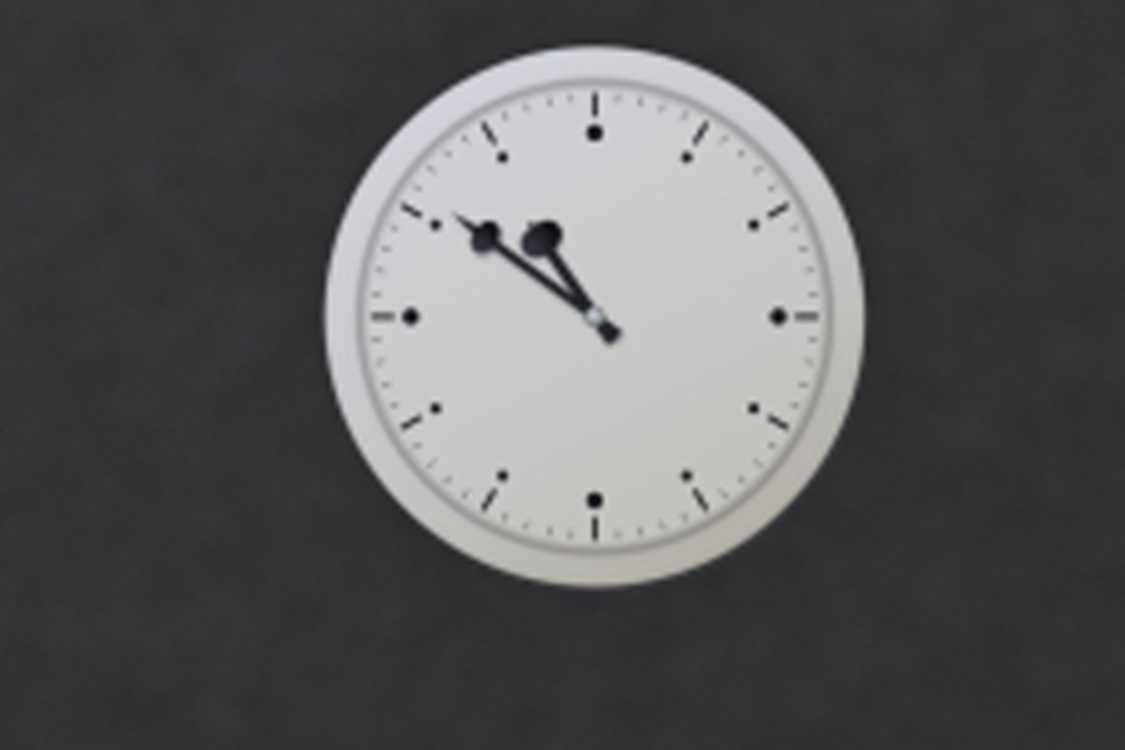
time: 10:51
